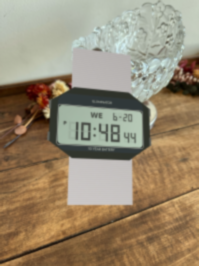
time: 10:48:44
